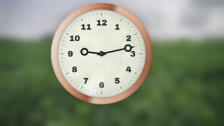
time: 9:13
